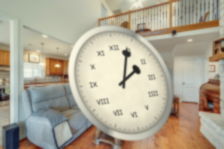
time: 2:04
